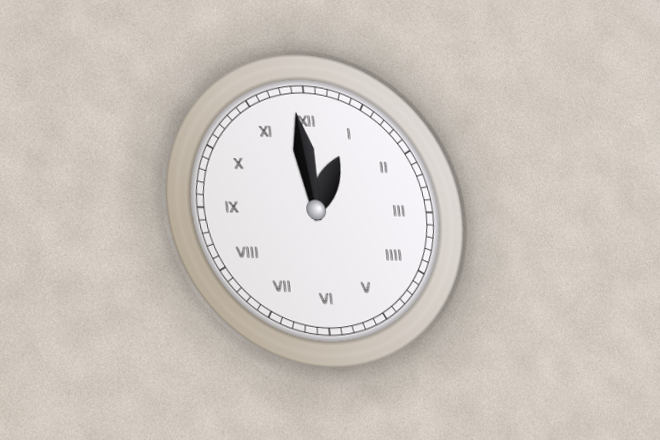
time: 12:59
